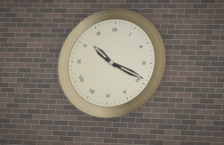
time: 10:19
